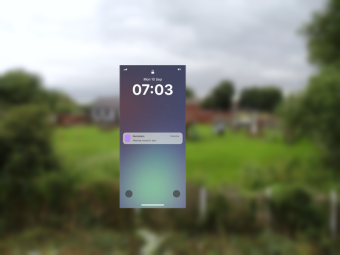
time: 7:03
